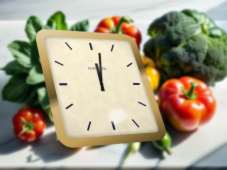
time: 12:02
